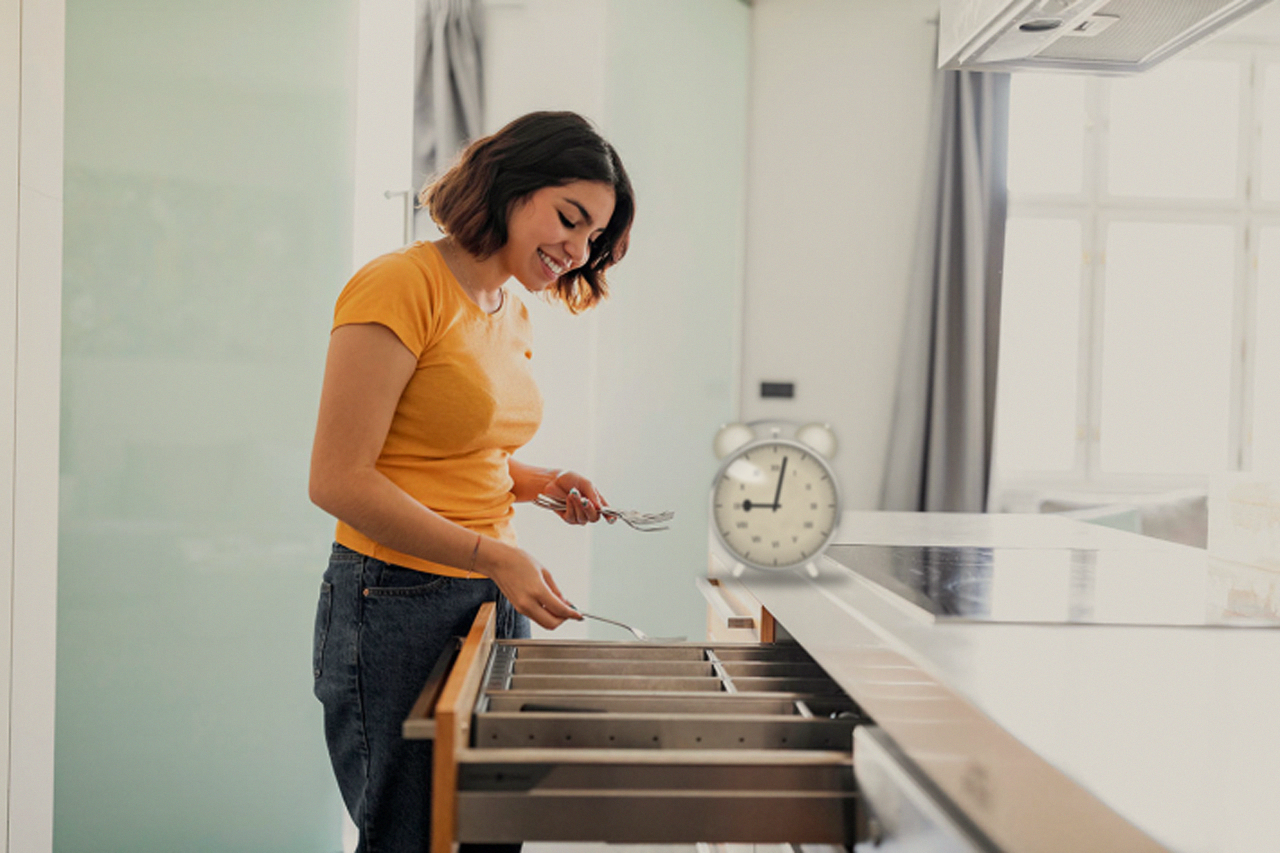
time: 9:02
